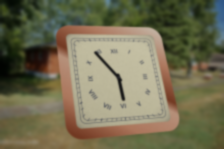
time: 5:54
